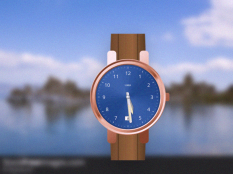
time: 5:29
